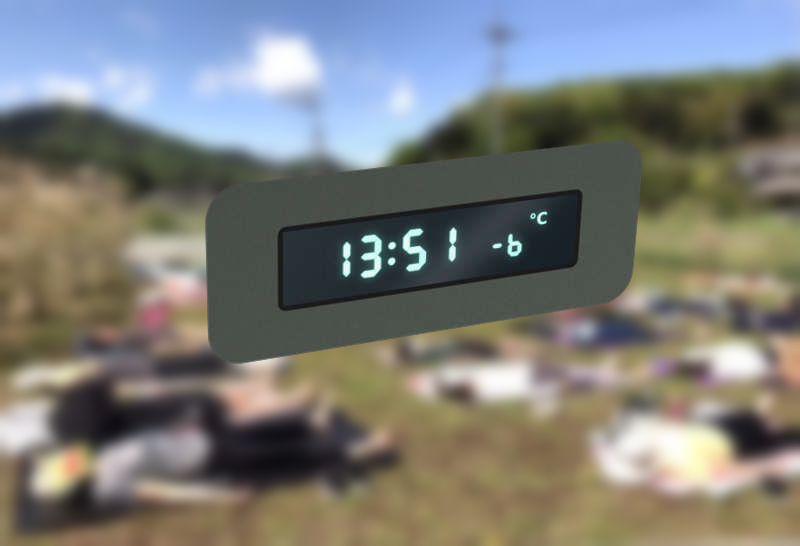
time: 13:51
